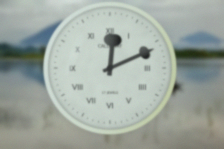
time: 12:11
